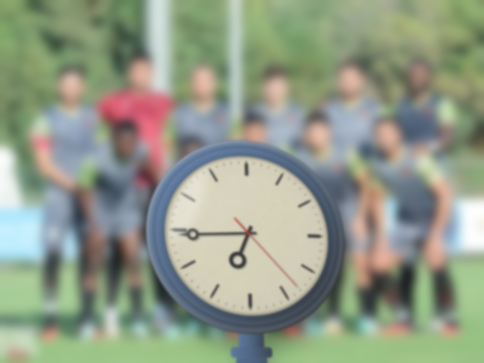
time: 6:44:23
